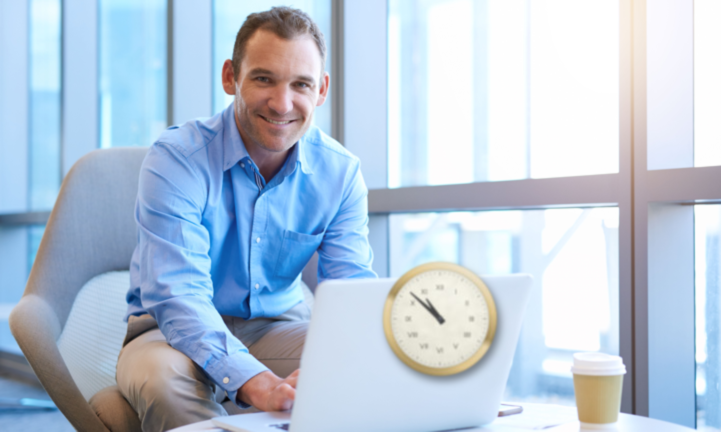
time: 10:52
